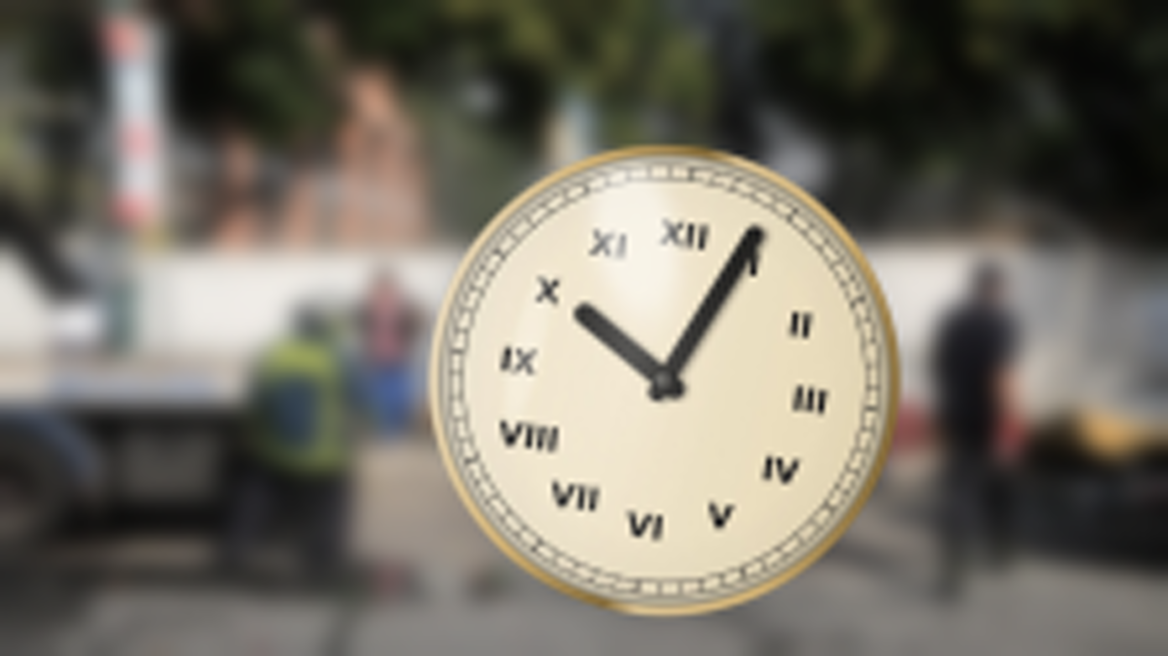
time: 10:04
